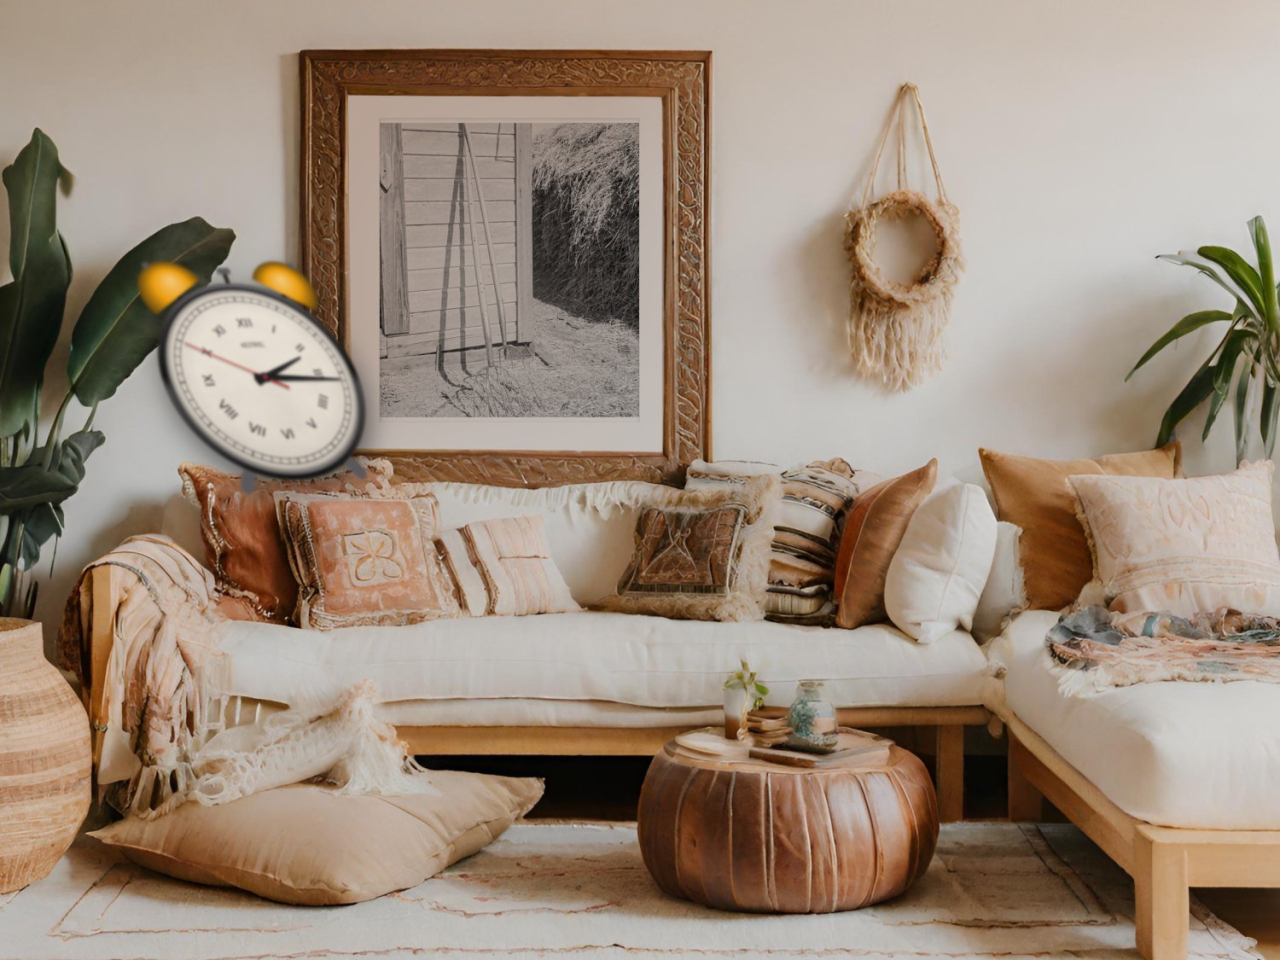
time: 2:15:50
